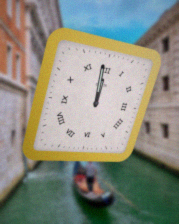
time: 11:59
